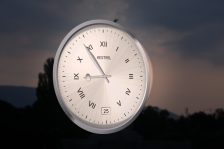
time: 8:54
